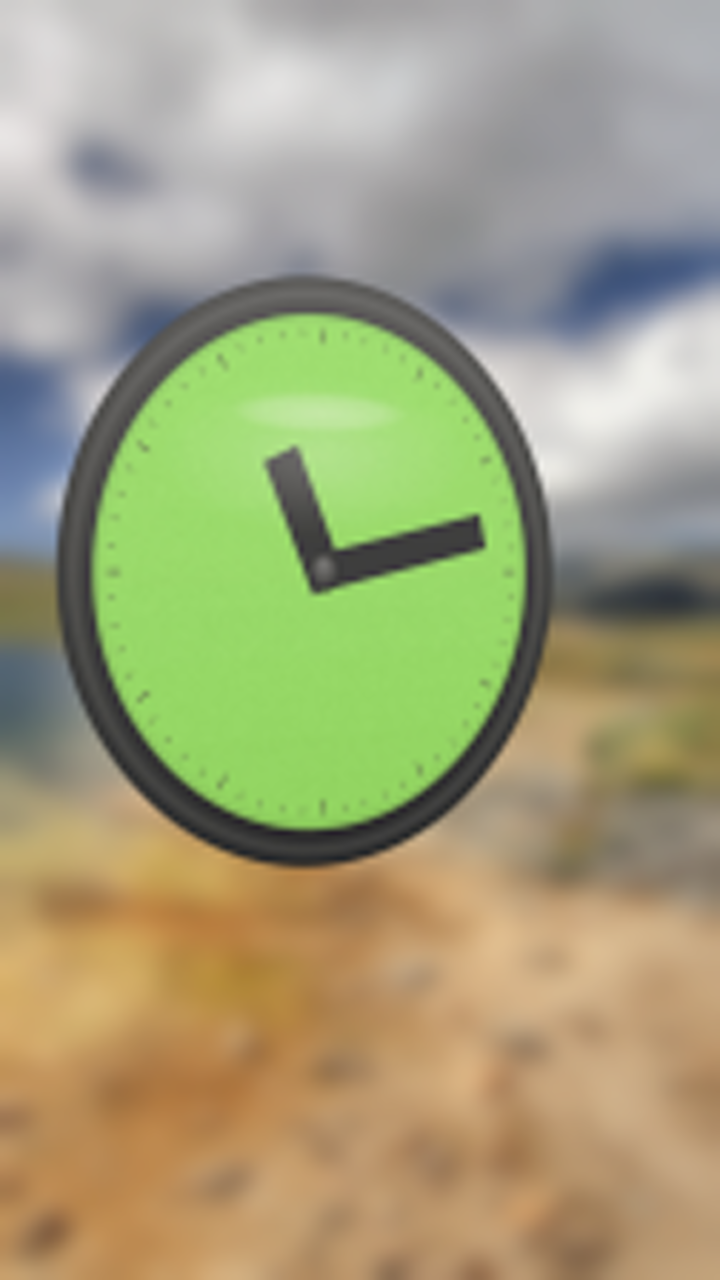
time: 11:13
